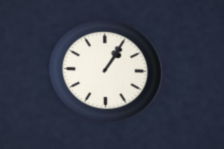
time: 1:05
